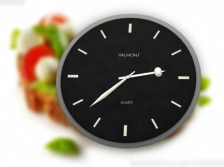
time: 2:38
